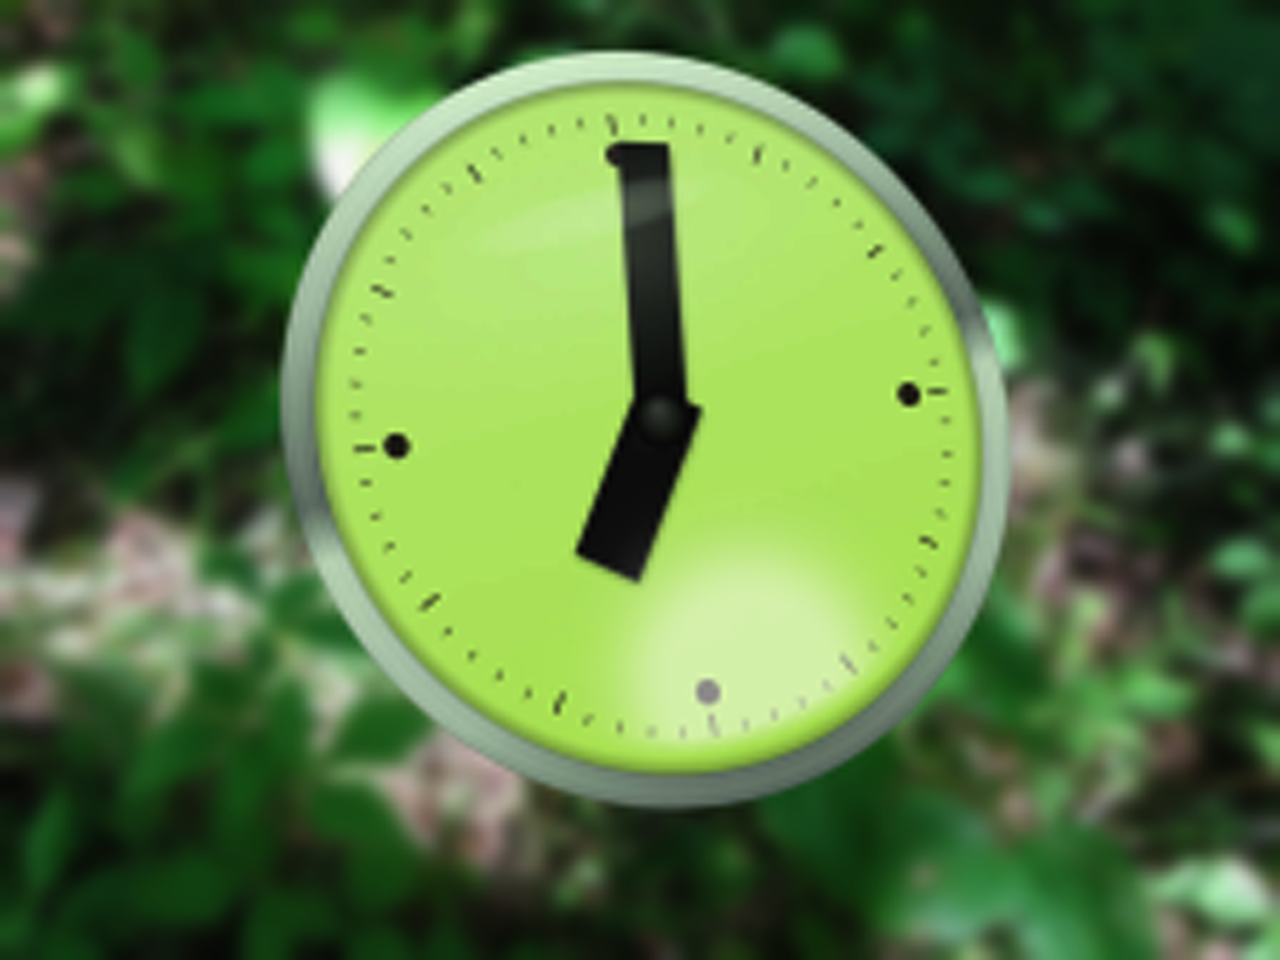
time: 7:01
